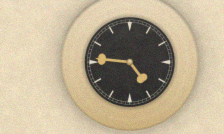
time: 4:46
